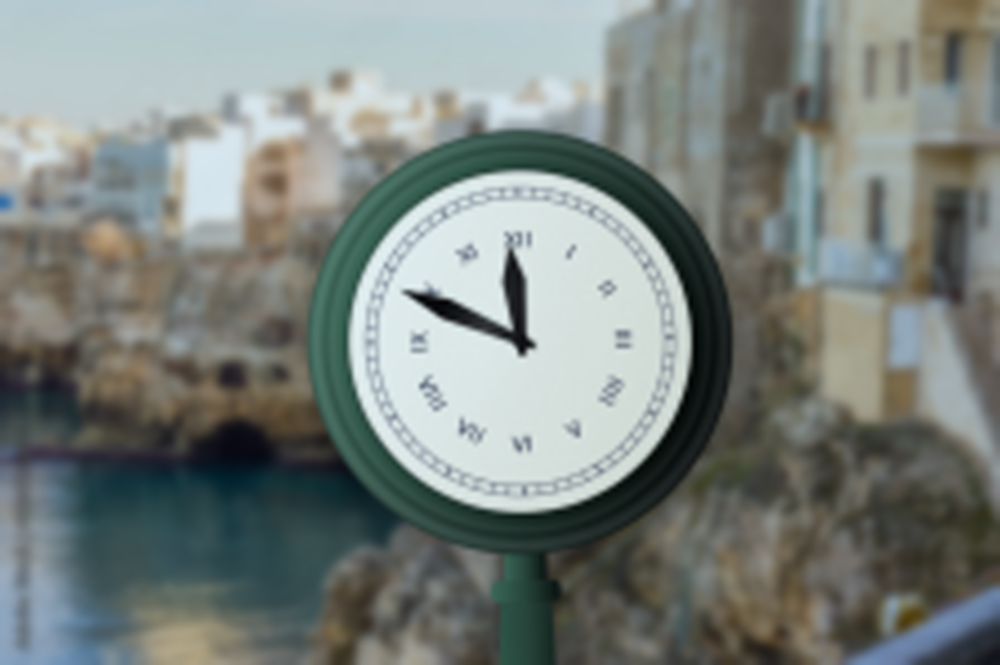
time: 11:49
